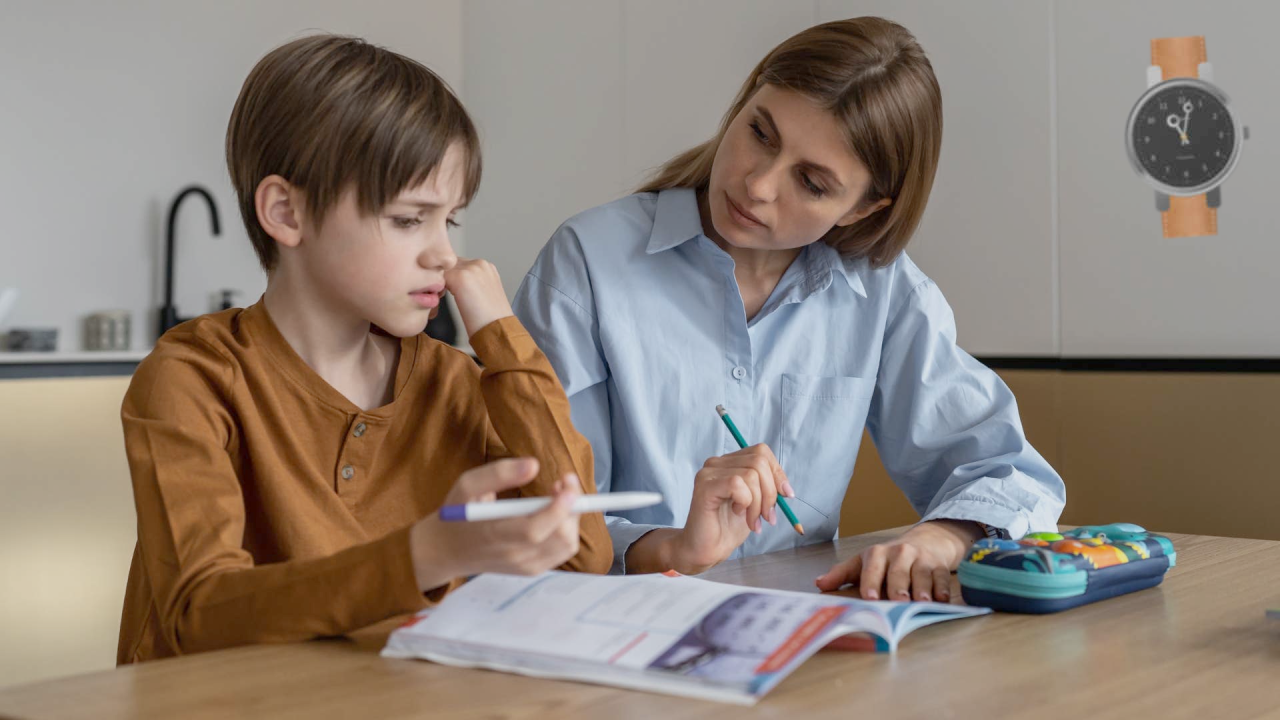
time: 11:02
